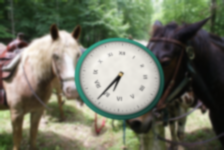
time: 6:36
